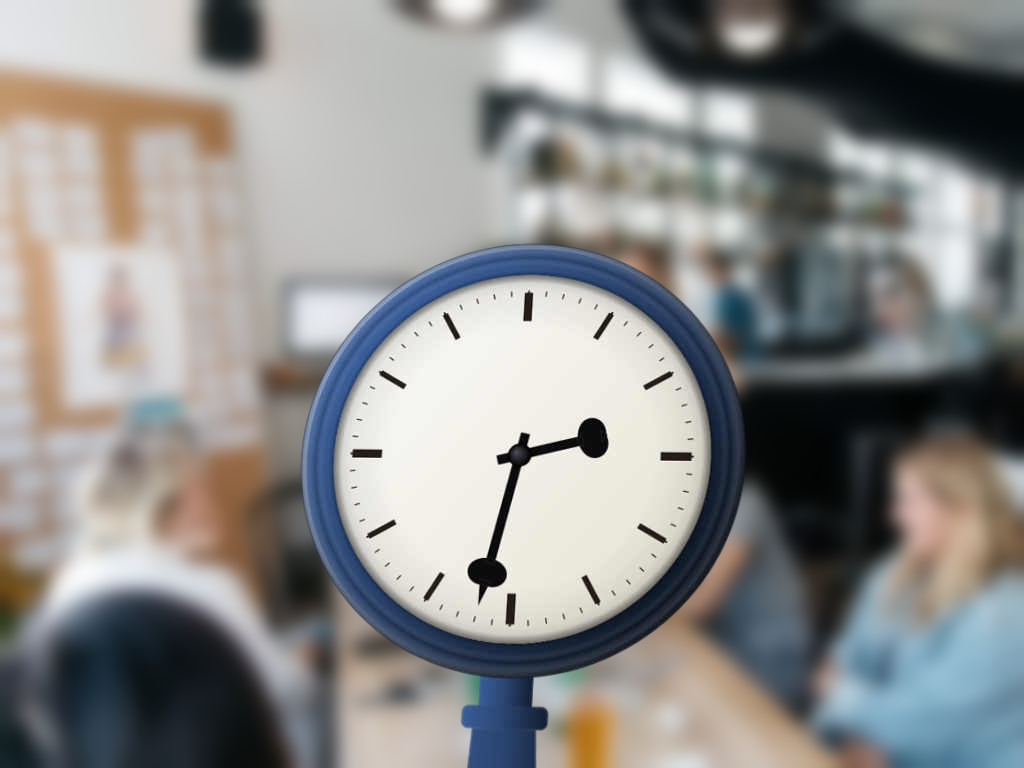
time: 2:32
